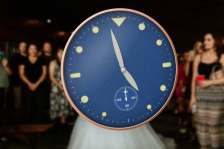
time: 4:58
